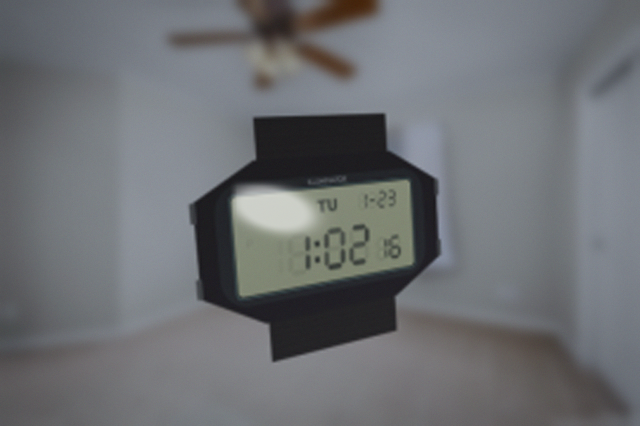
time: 1:02:16
